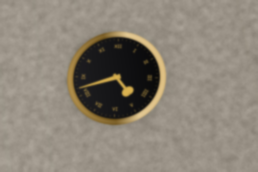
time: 4:42
